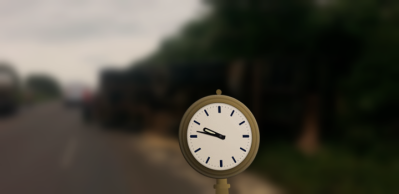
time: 9:47
